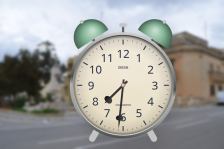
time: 7:31
